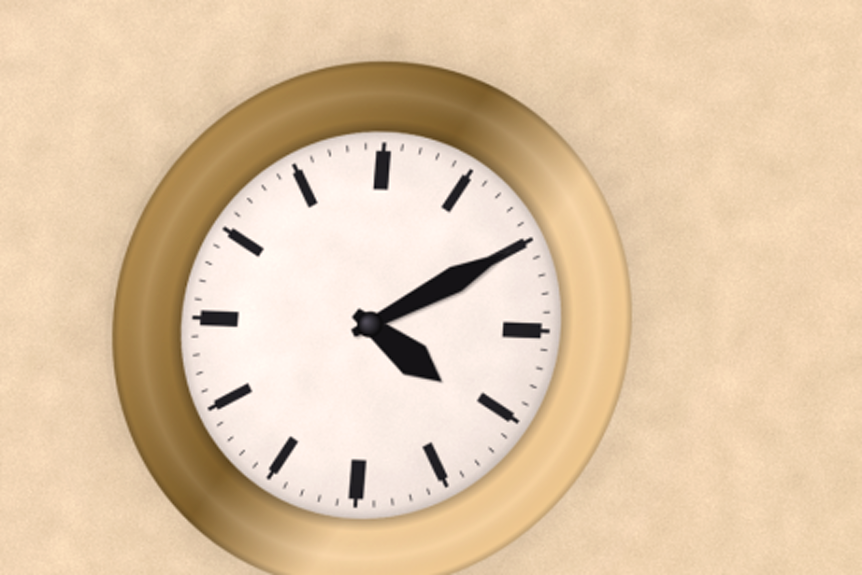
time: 4:10
